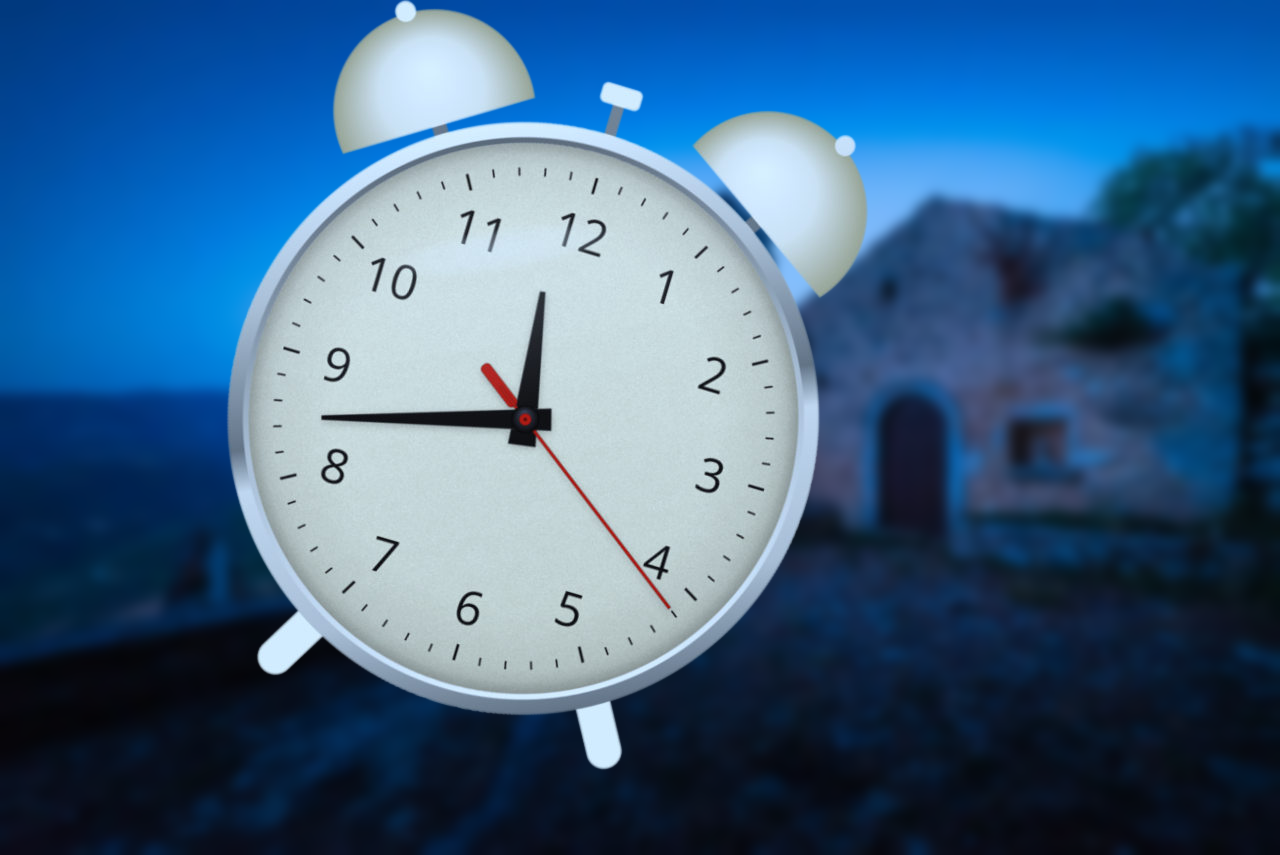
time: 11:42:21
